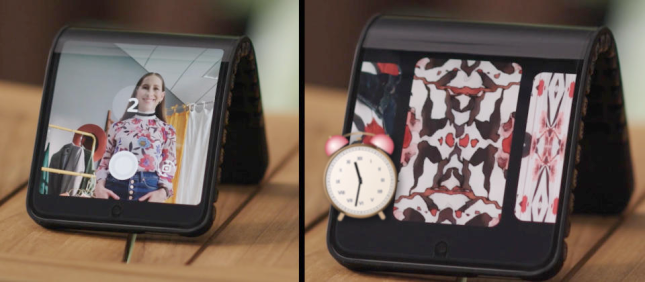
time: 11:32
